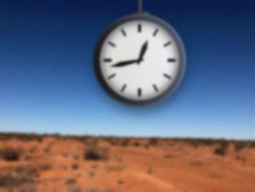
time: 12:43
